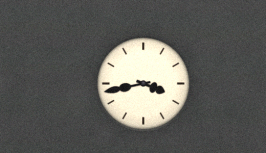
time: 3:43
